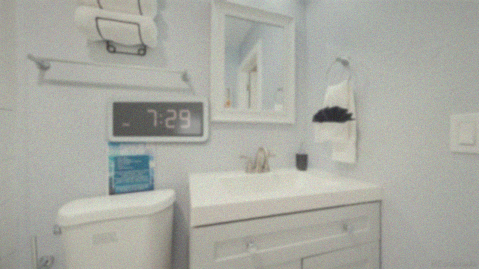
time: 7:29
